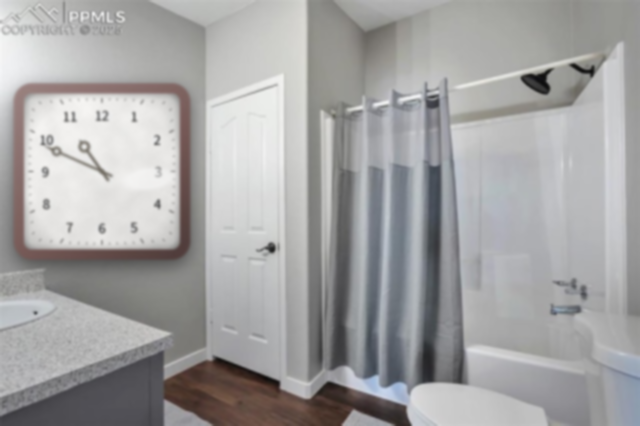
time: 10:49
